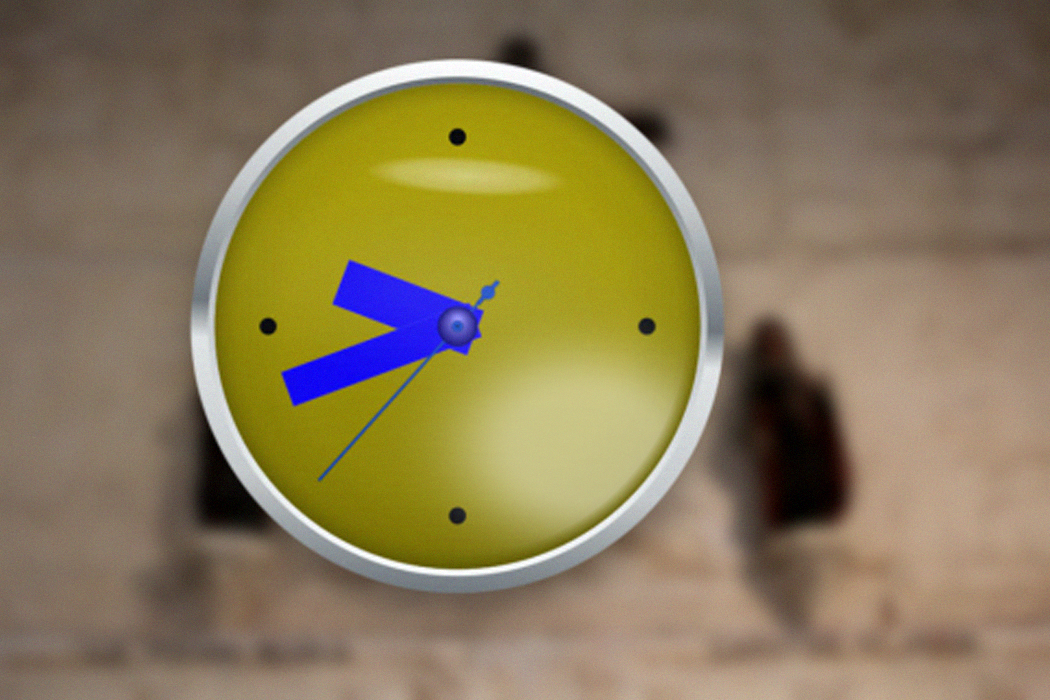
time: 9:41:37
